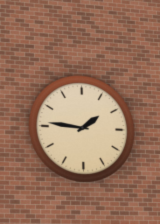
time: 1:46
